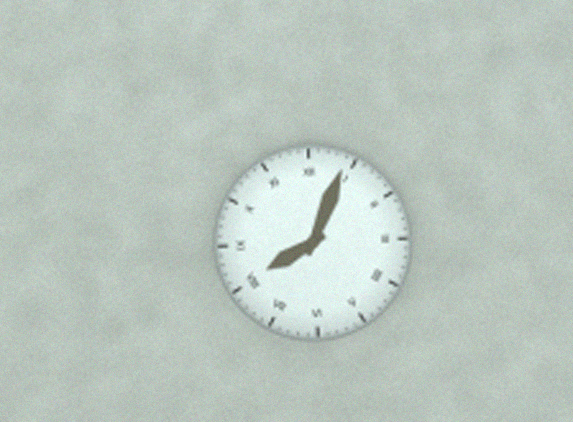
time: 8:04
